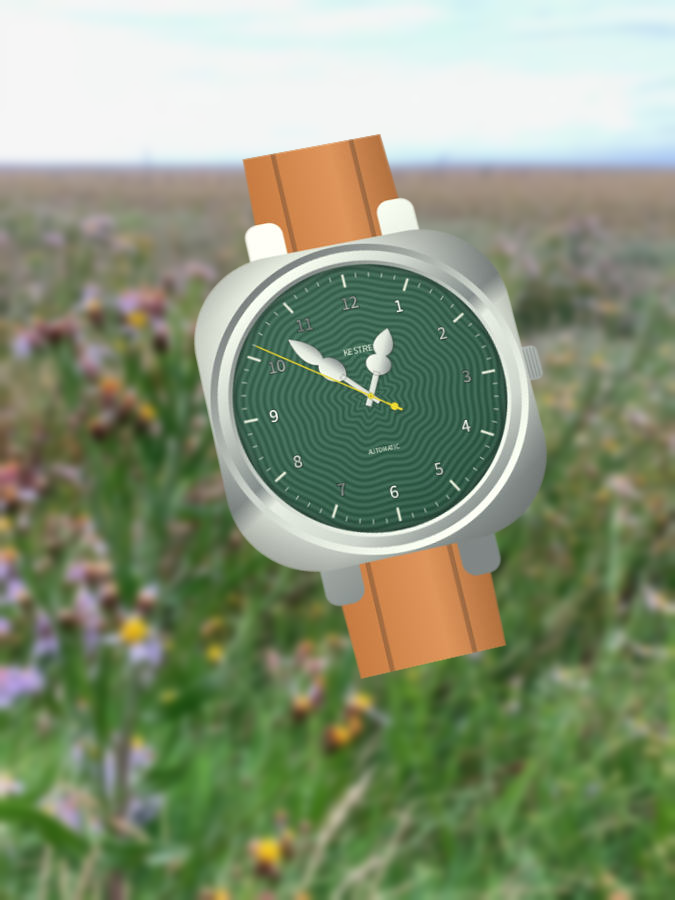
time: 12:52:51
